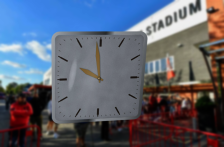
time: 9:59
